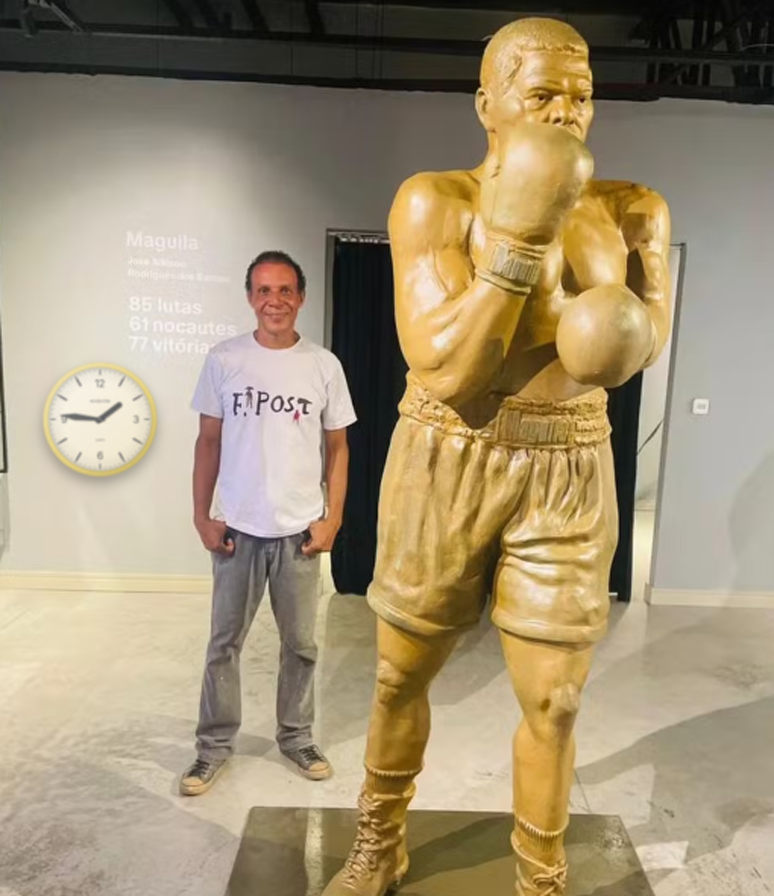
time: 1:46
